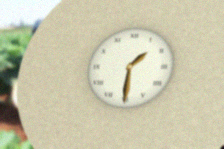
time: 1:30
